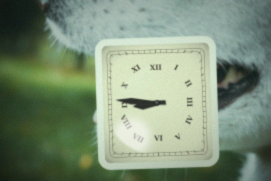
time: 8:46
